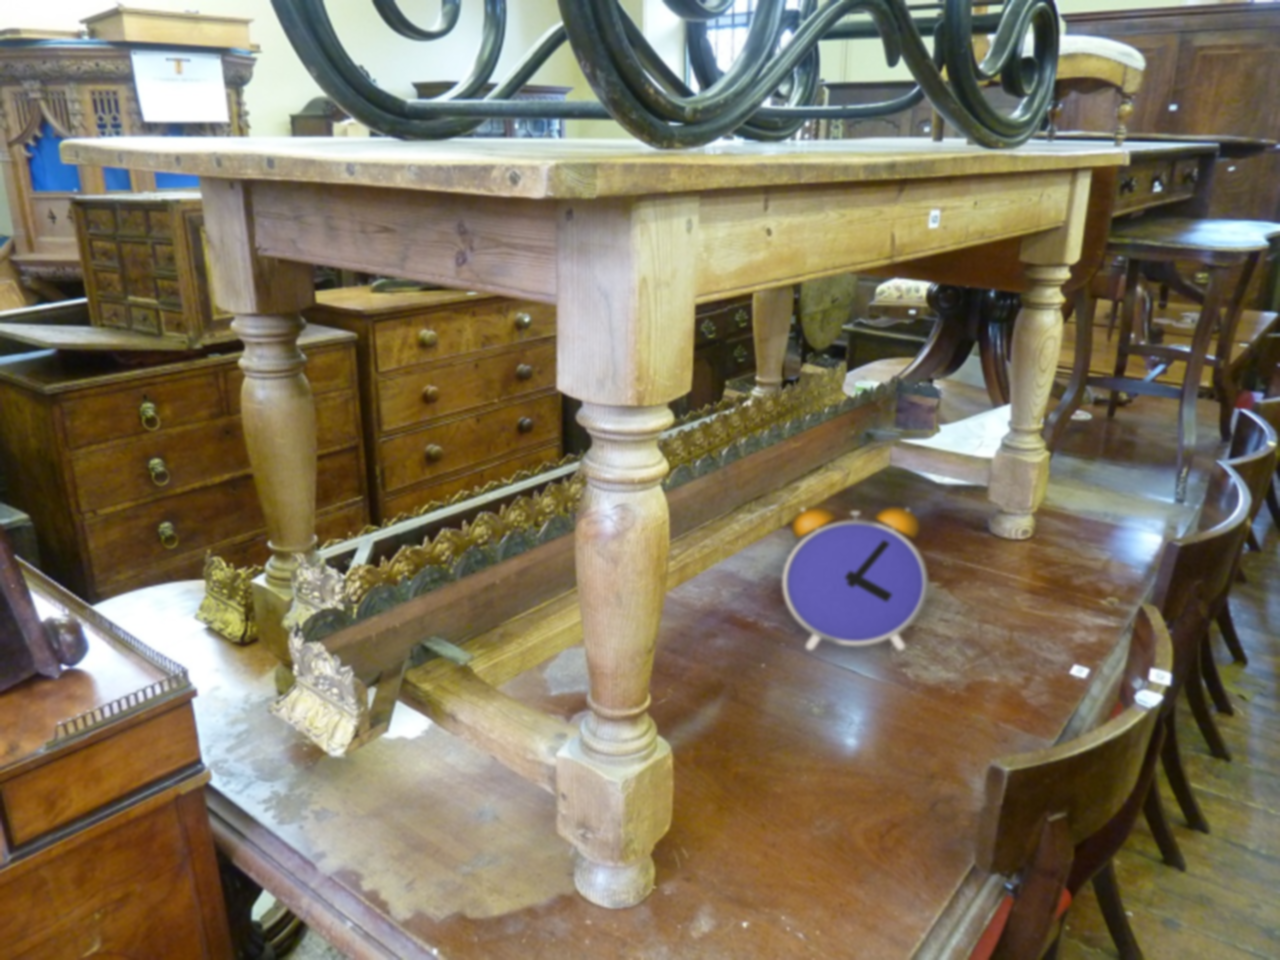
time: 4:06
